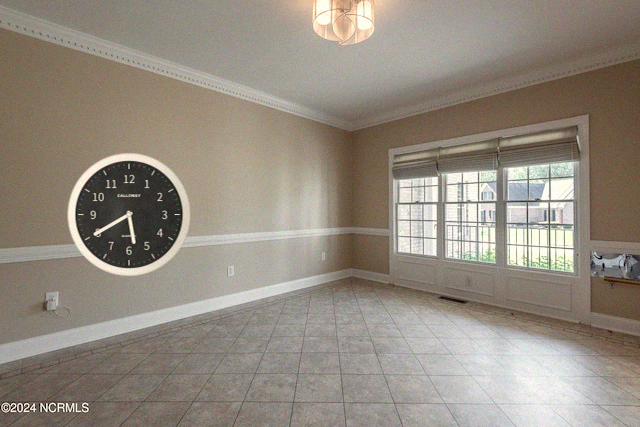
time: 5:40
